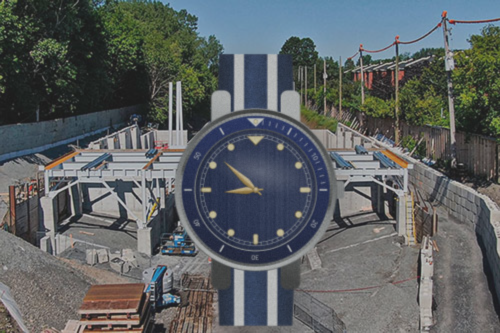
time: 8:52
